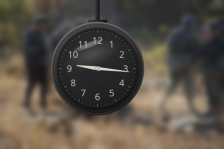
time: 9:16
